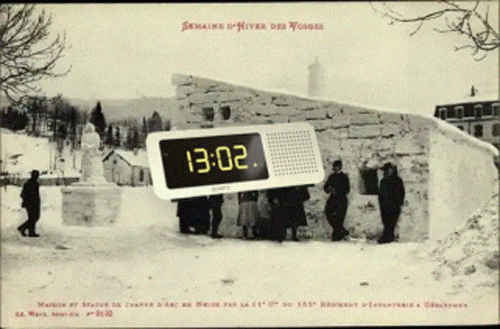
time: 13:02
